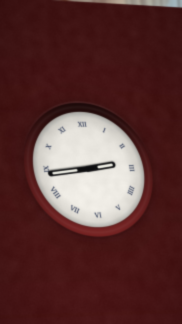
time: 2:44
